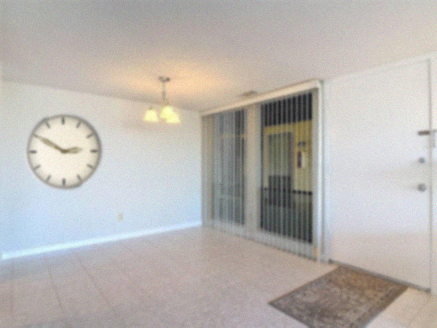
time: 2:50
